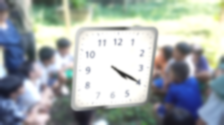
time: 4:20
